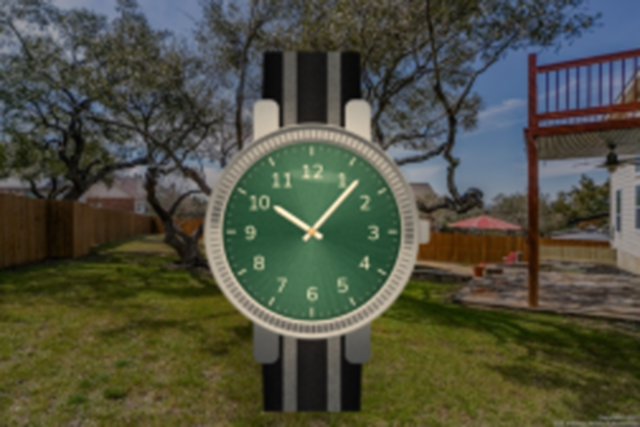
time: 10:07
